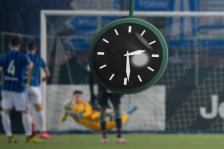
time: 2:29
